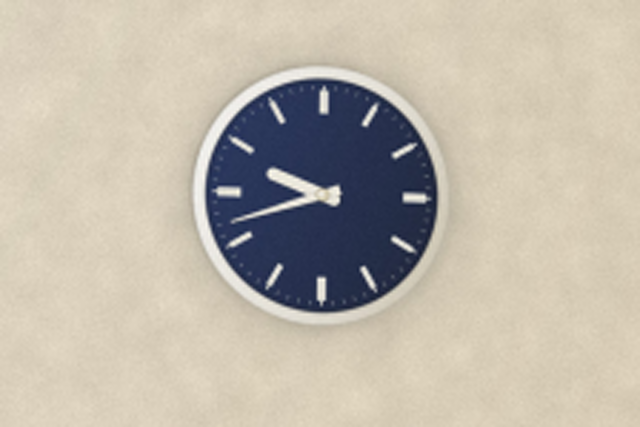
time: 9:42
